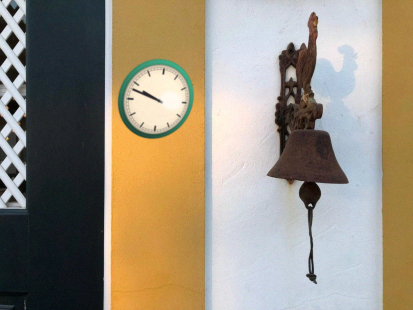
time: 9:48
